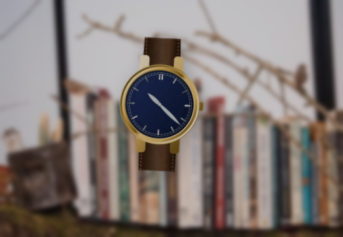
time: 10:22
